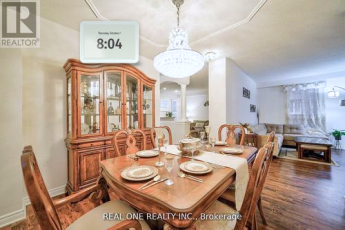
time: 8:04
